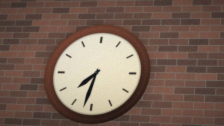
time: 7:32
